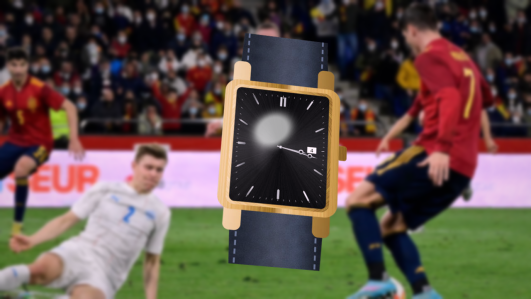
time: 3:17
